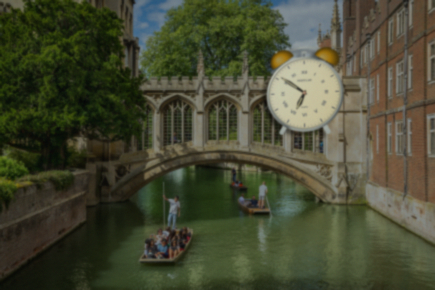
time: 6:51
